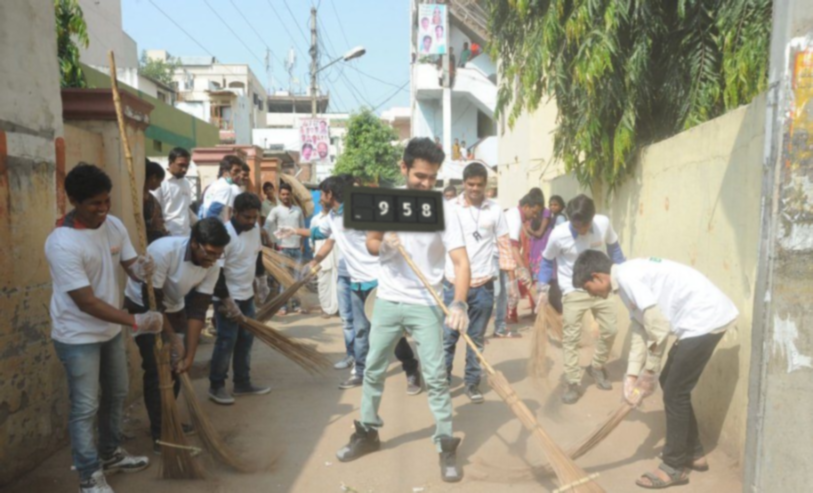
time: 9:58
